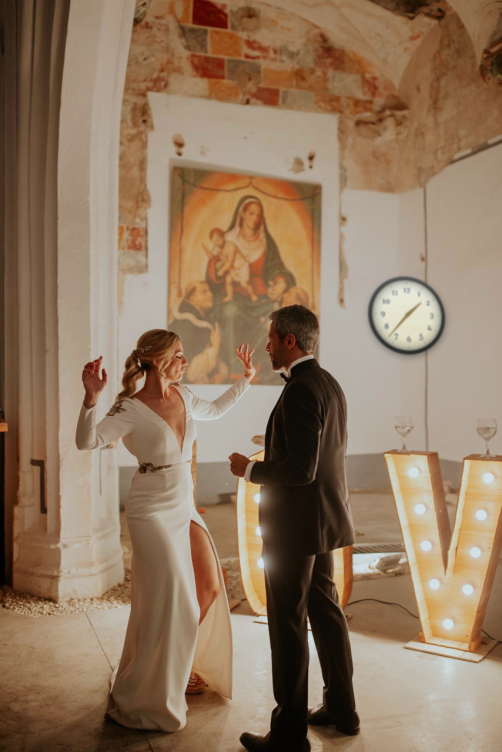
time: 1:37
